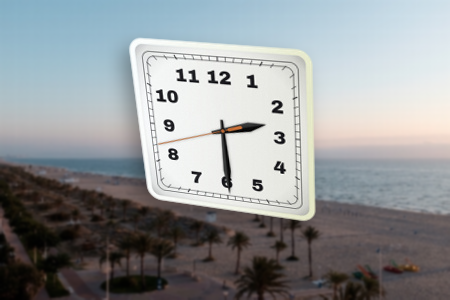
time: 2:29:42
